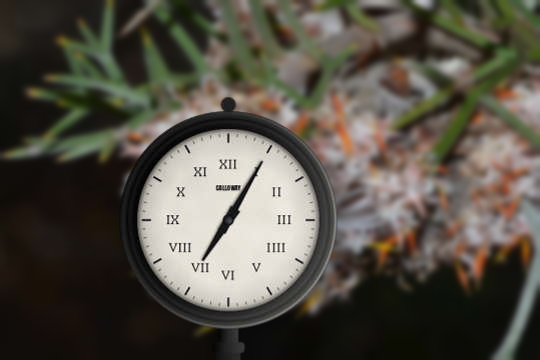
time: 7:05
